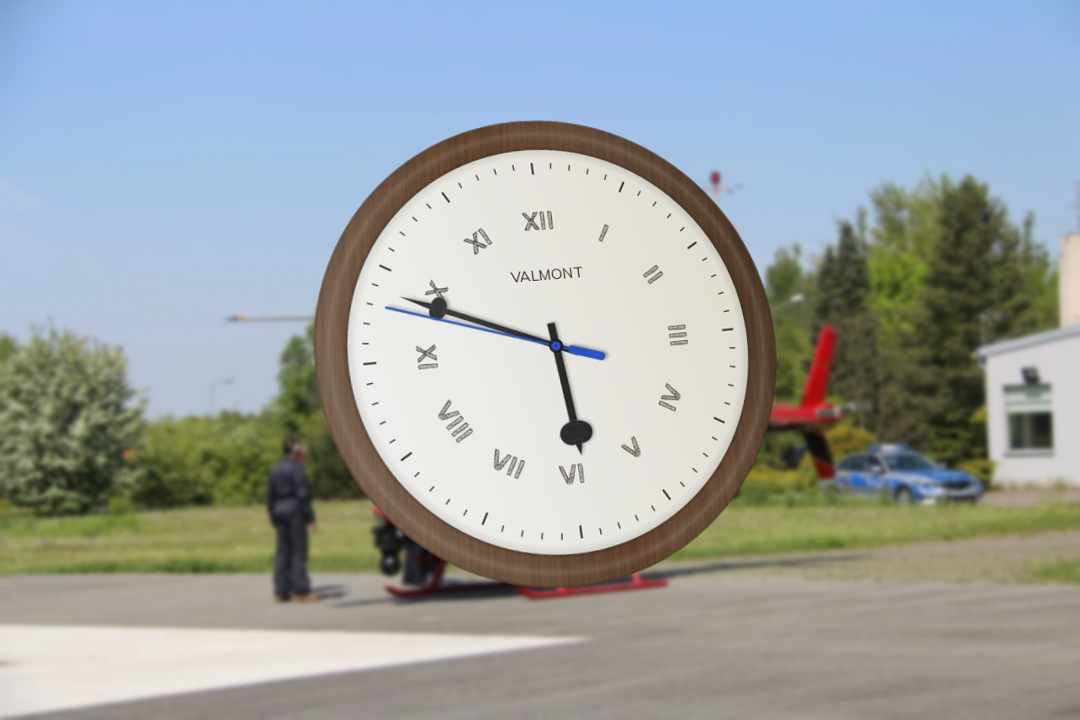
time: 5:48:48
